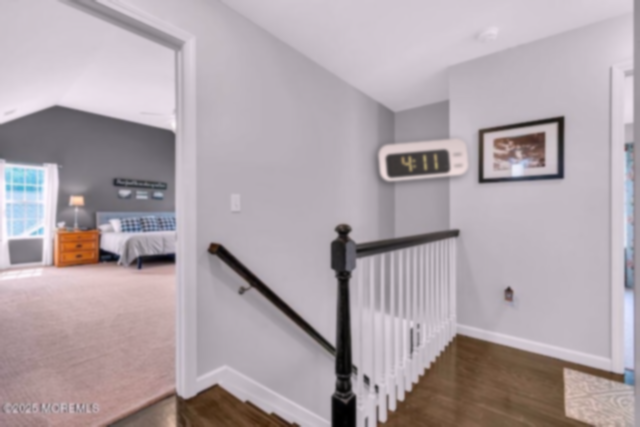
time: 4:11
